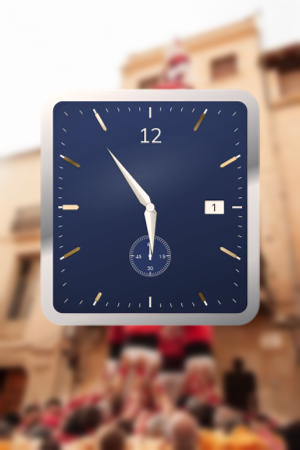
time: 5:54
